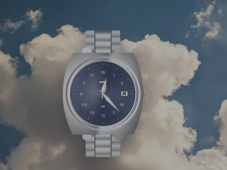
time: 12:23
